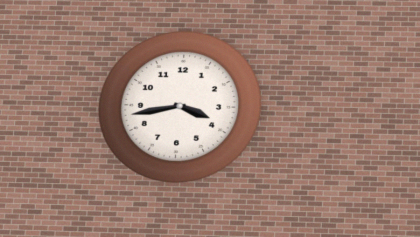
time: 3:43
